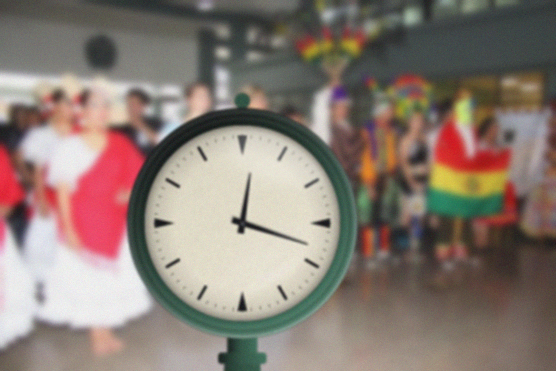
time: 12:18
